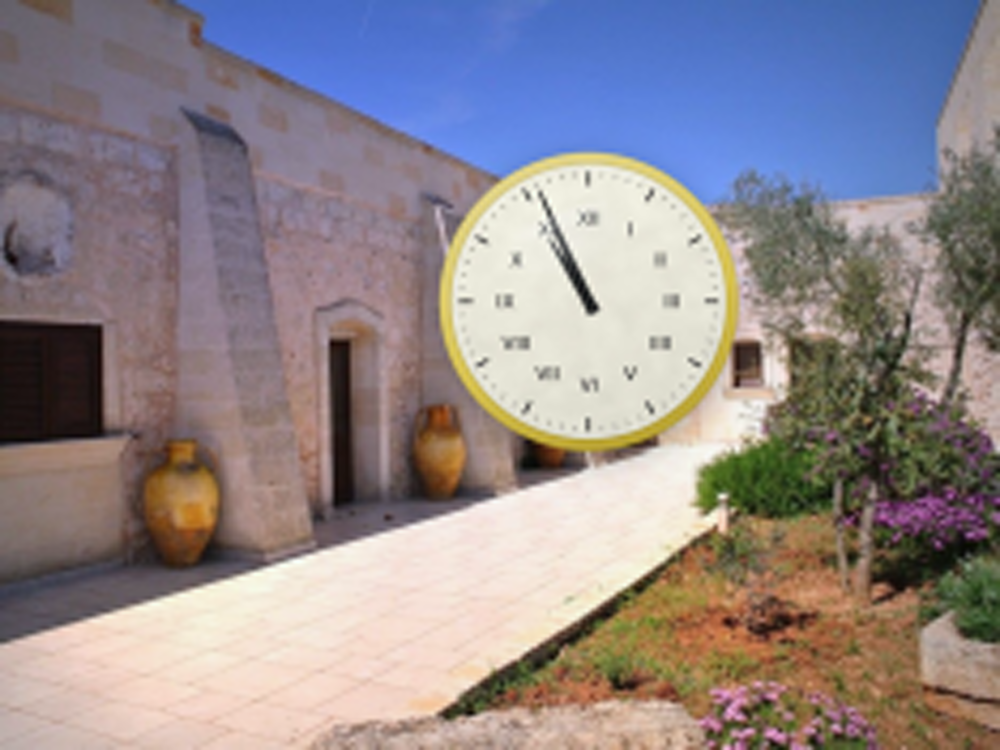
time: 10:56
